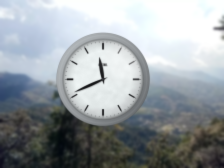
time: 11:41
